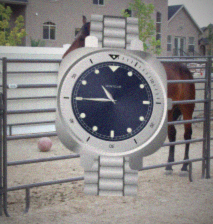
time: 10:45
